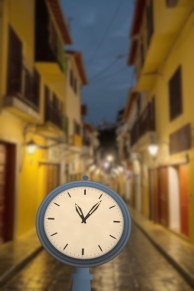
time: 11:06
